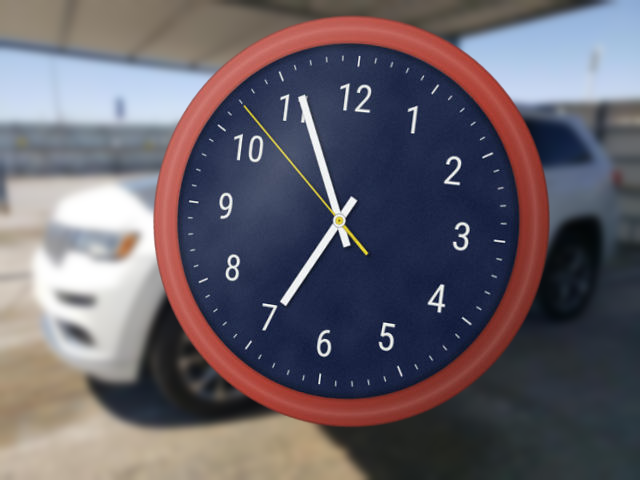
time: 6:55:52
